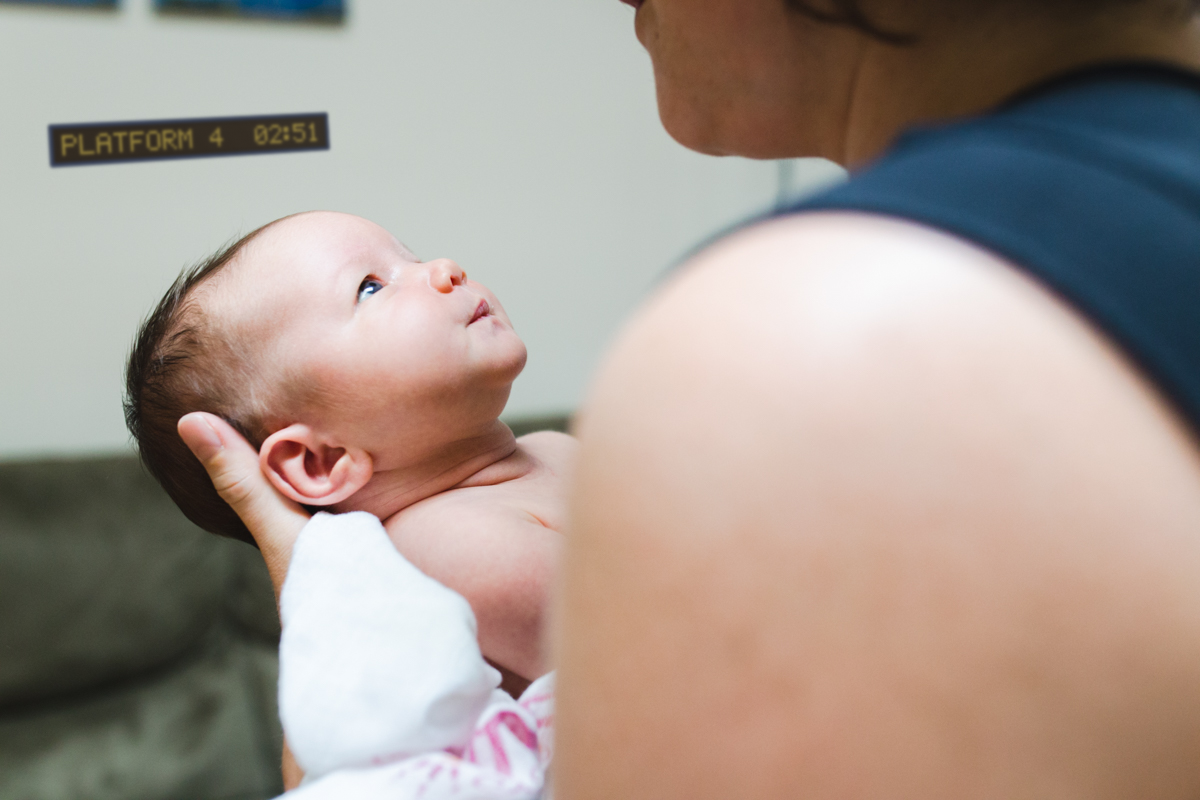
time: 2:51
